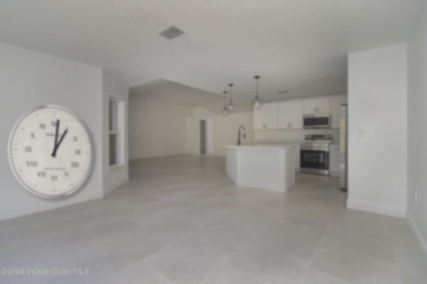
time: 1:01
